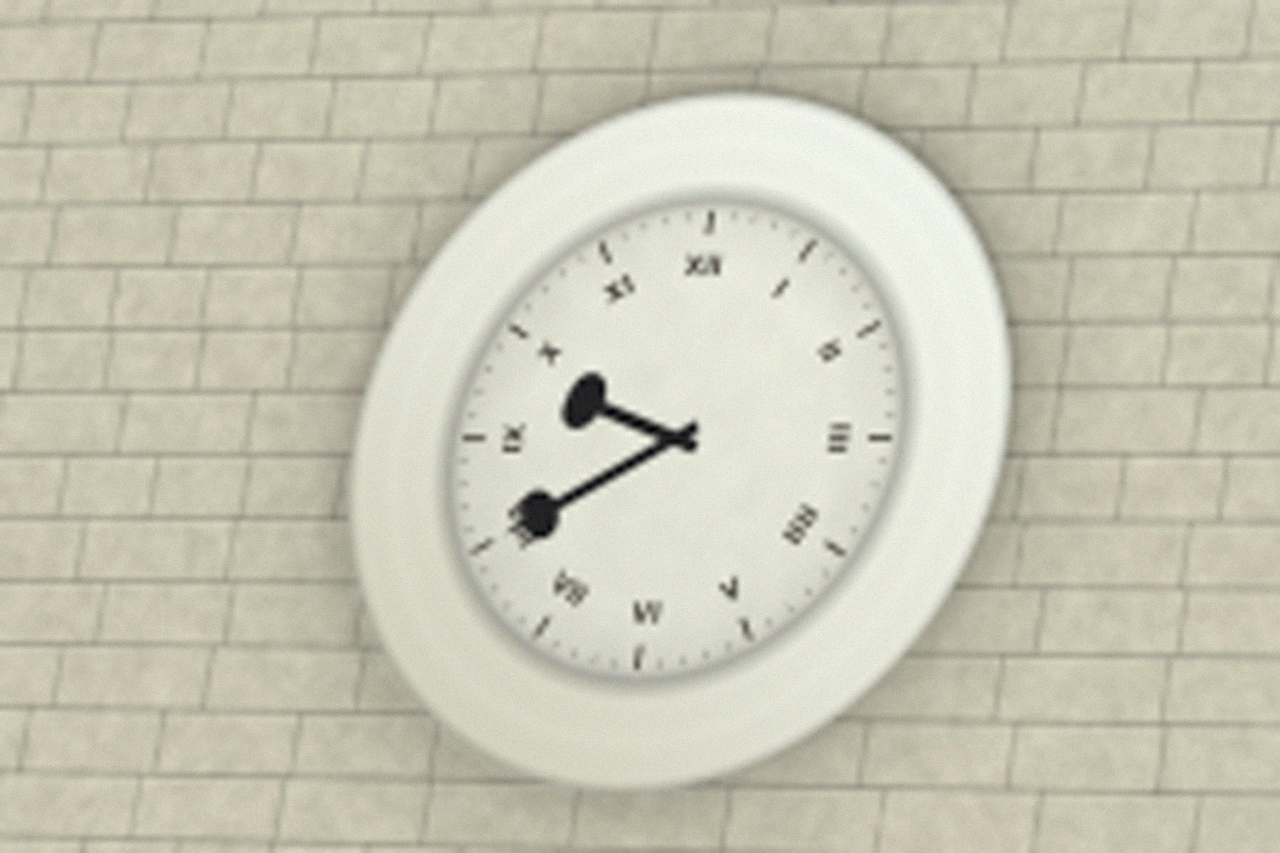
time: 9:40
